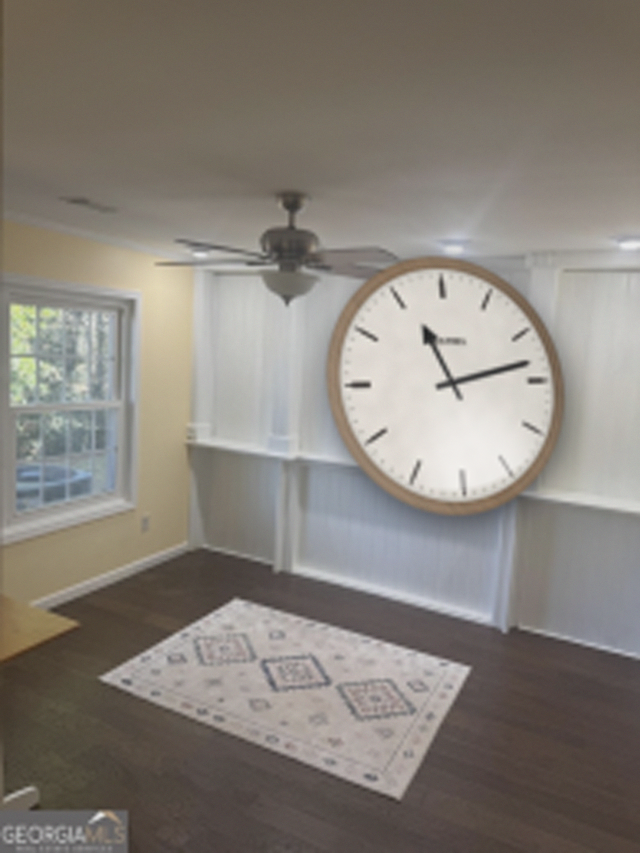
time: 11:13
